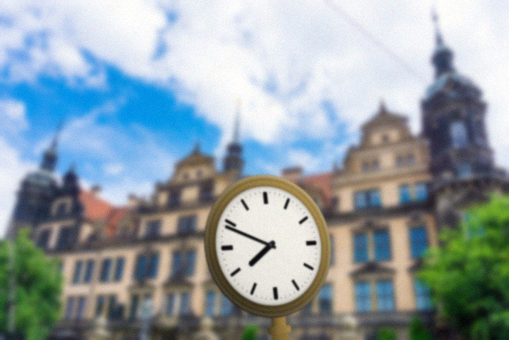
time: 7:49
